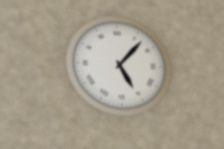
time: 5:07
